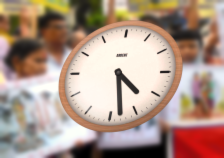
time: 4:28
